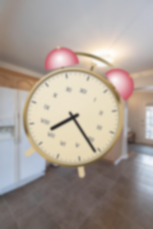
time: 7:21
